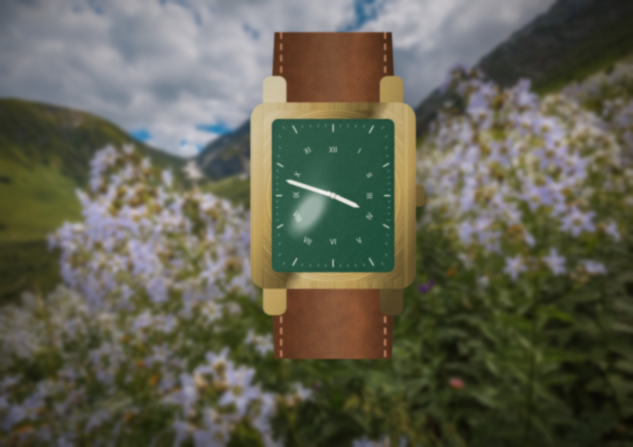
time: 3:48
